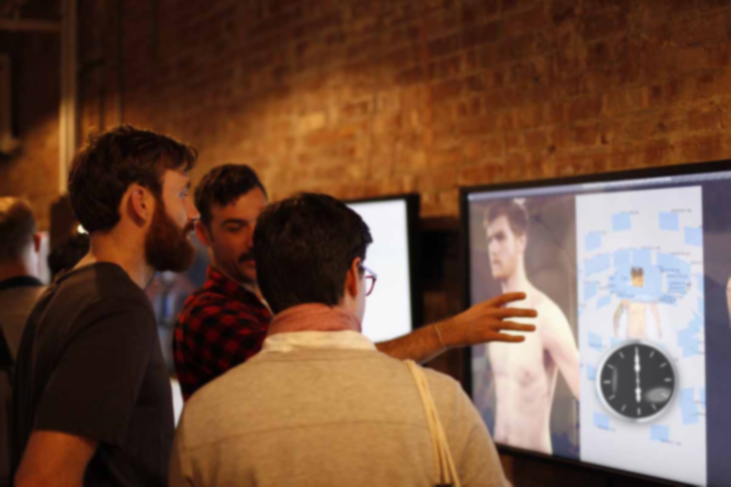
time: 6:00
